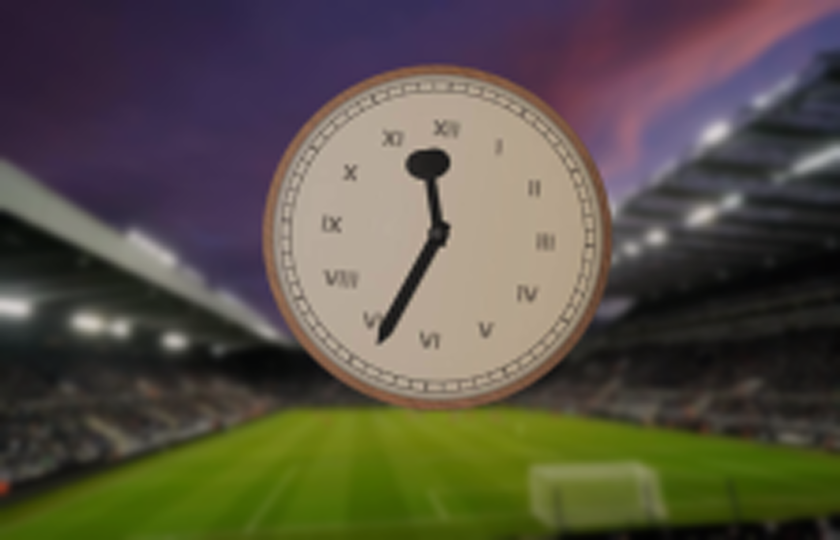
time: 11:34
